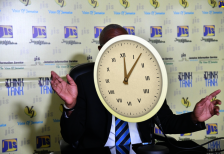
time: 12:07
